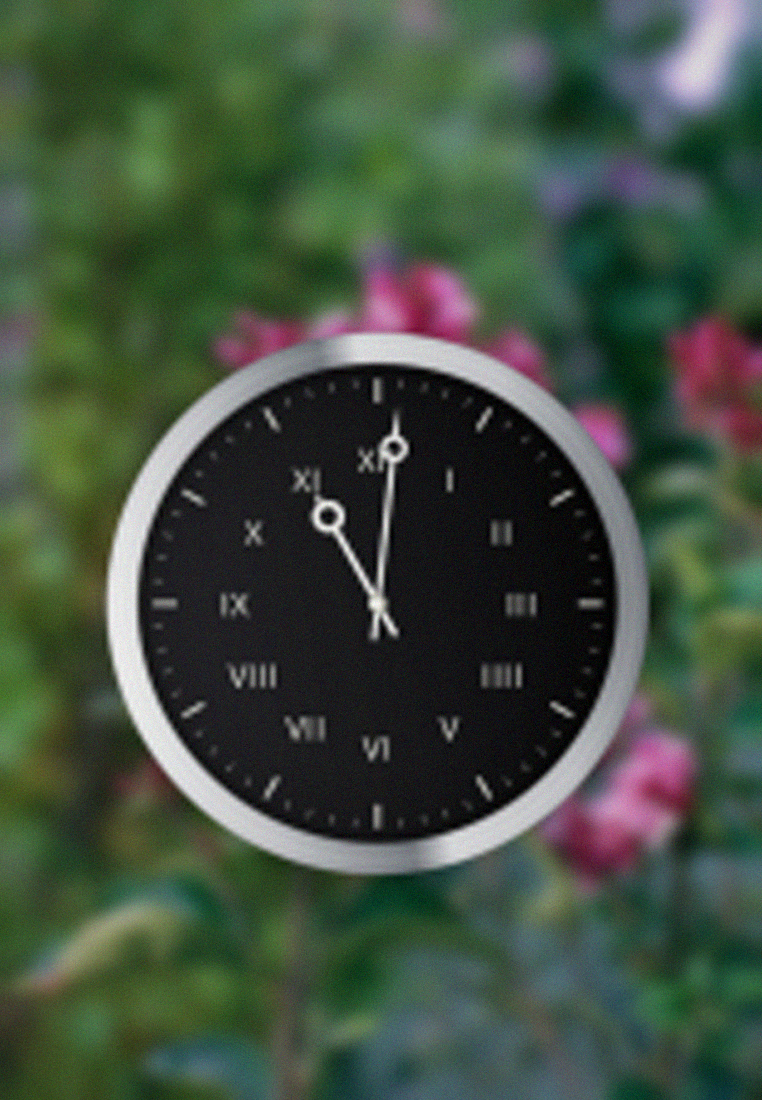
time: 11:01
